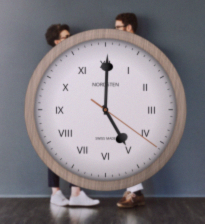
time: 5:00:21
